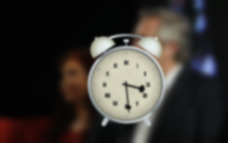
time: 3:29
